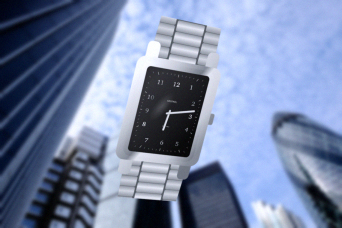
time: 6:13
